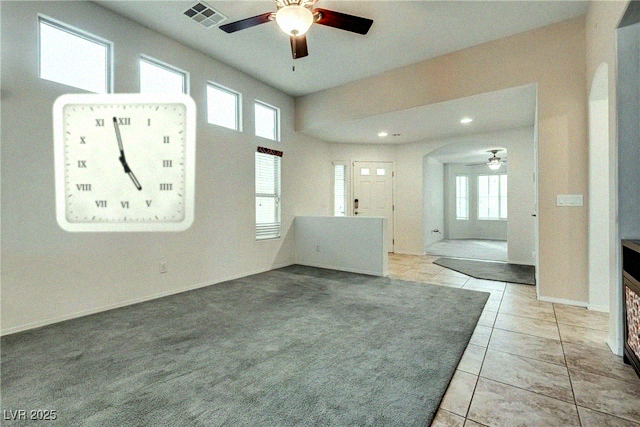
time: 4:58
